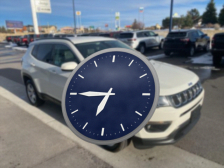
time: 6:45
